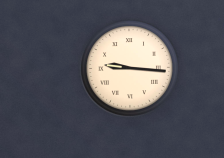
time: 9:16
